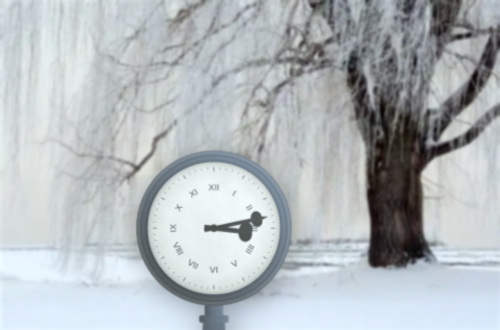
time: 3:13
